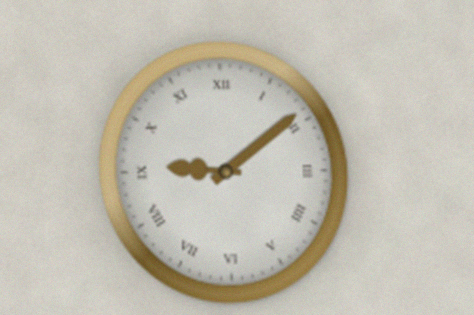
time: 9:09
